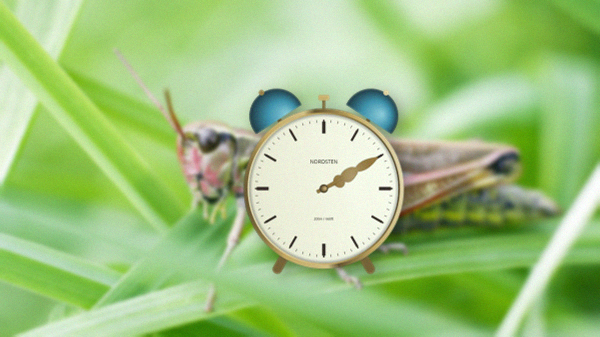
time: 2:10
